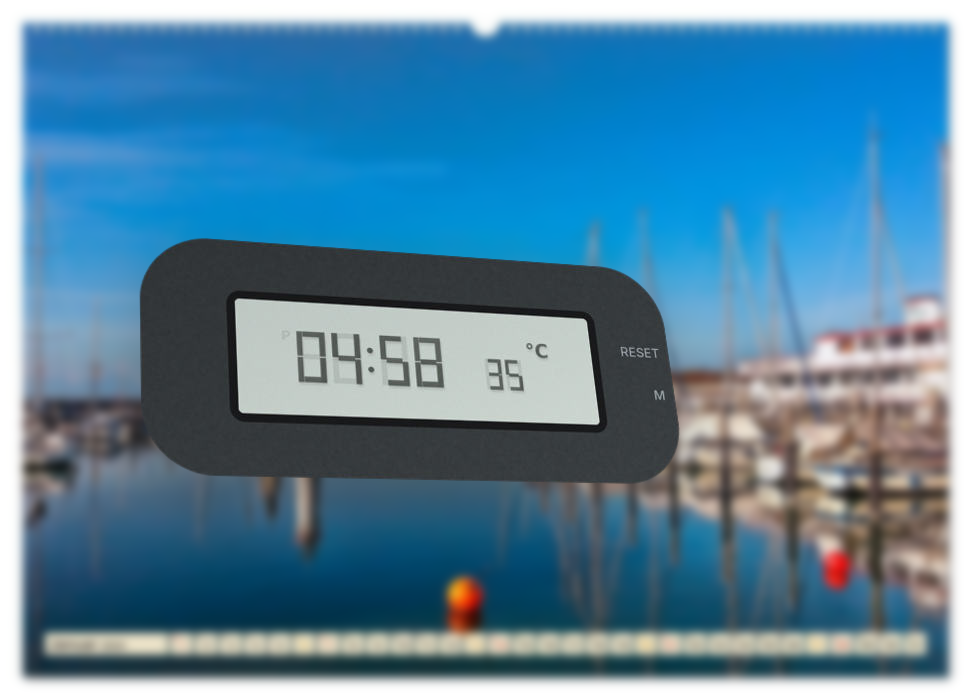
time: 4:58
